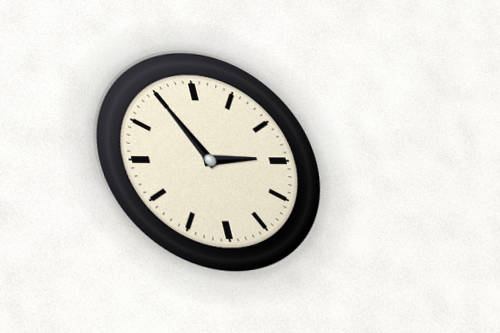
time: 2:55
